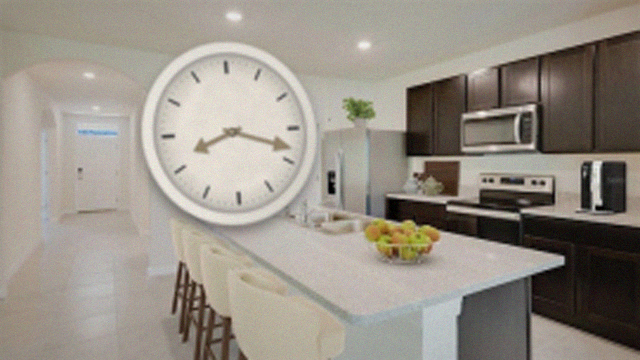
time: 8:18
